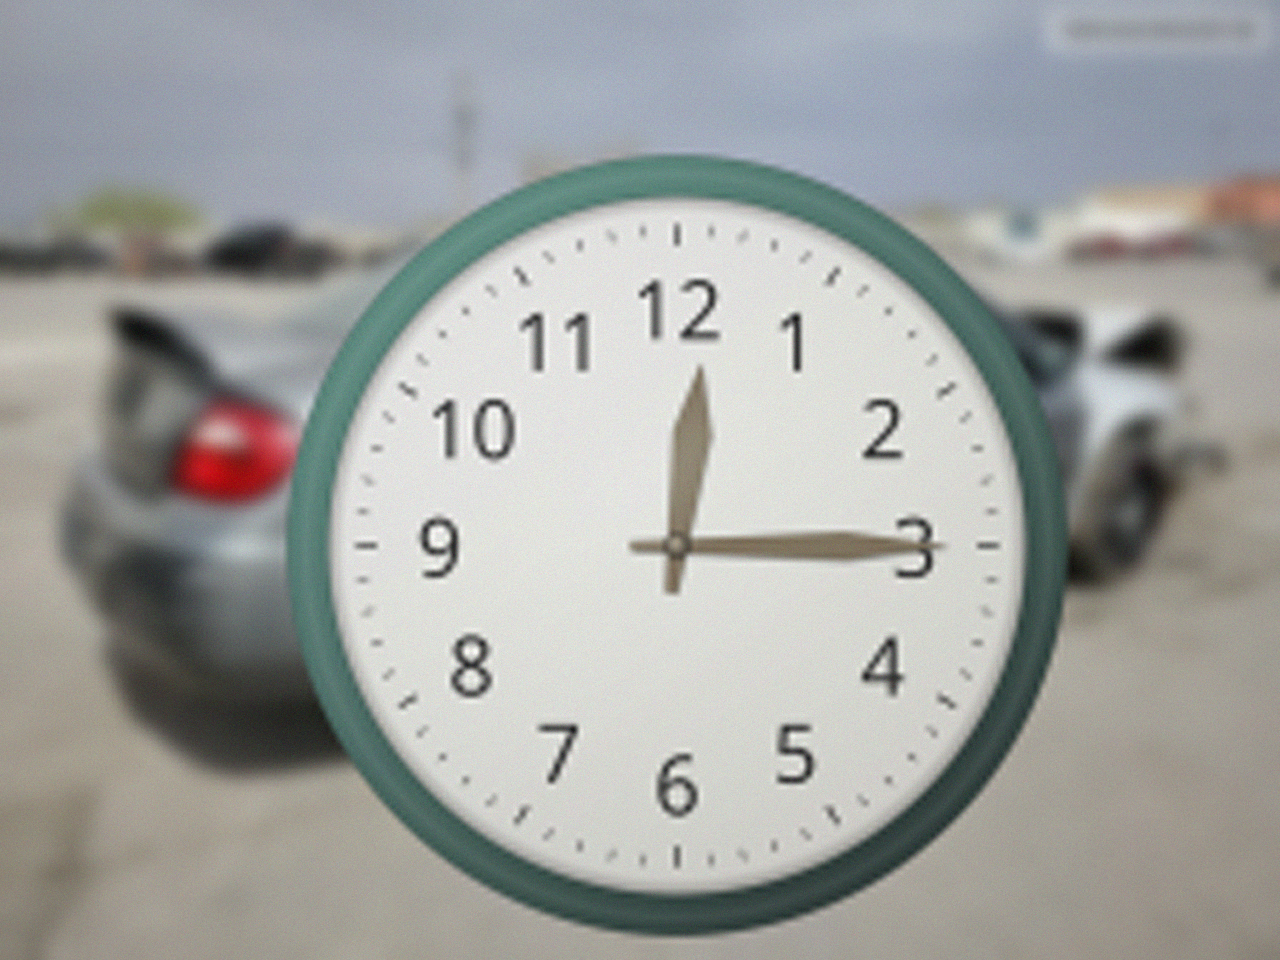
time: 12:15
